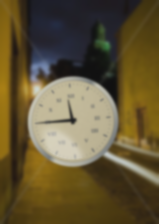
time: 11:45
